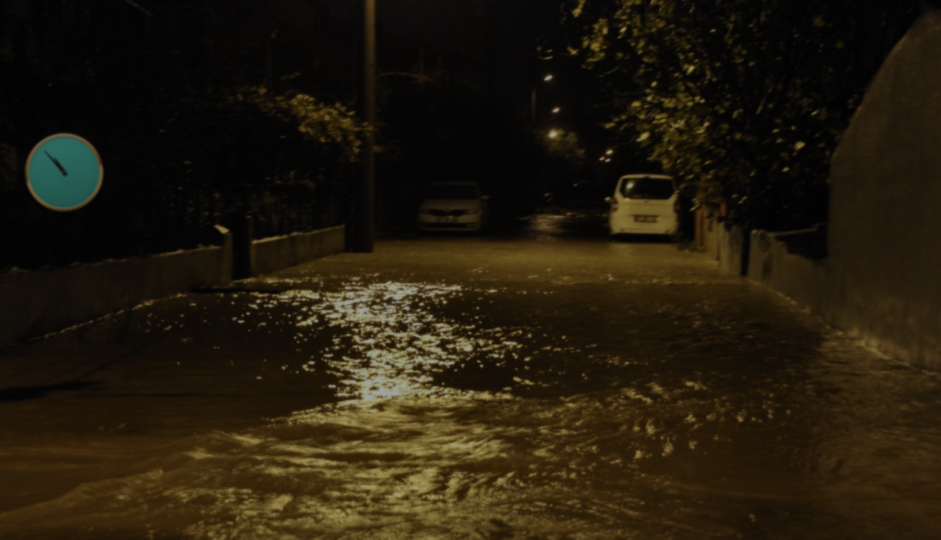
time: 10:53
